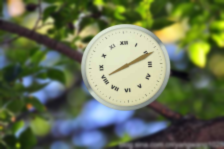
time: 8:11
